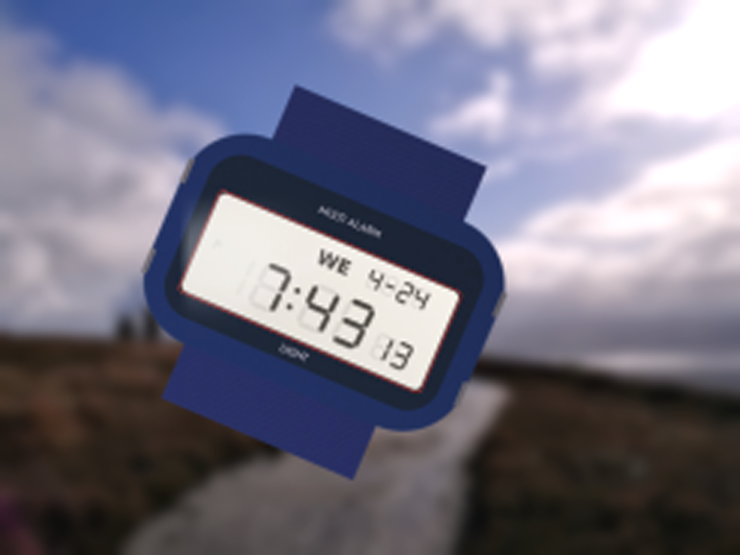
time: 7:43:13
